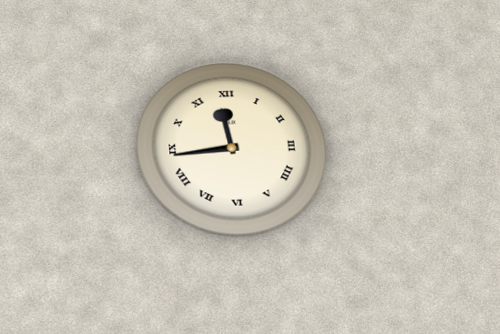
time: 11:44
